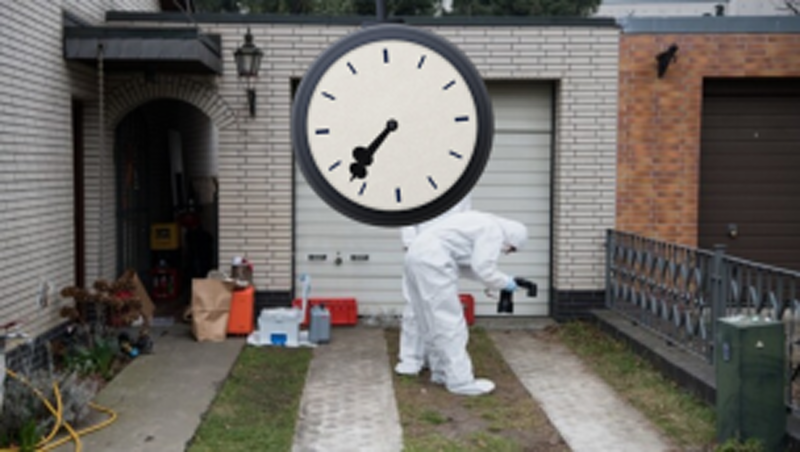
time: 7:37
